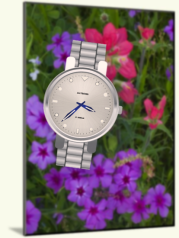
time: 3:37
